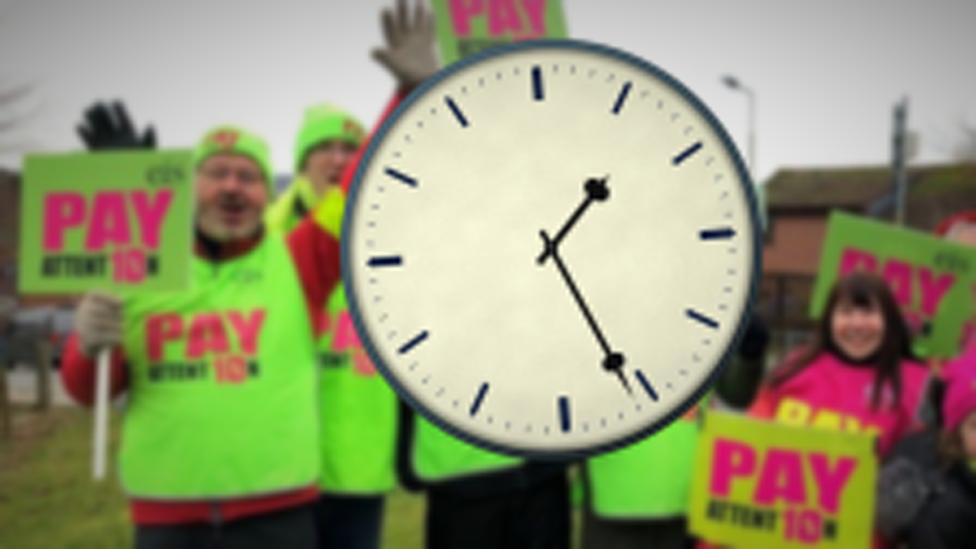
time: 1:26
